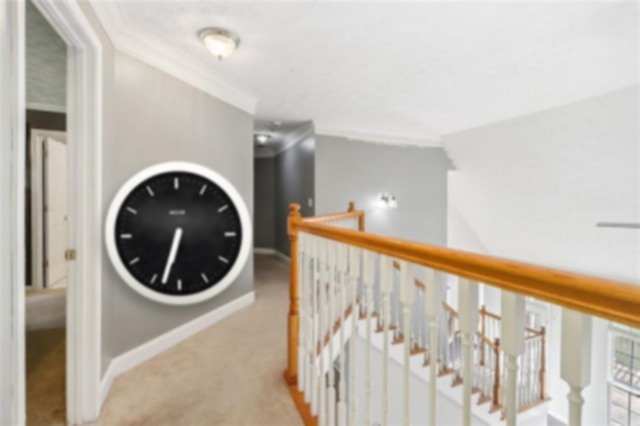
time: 6:33
